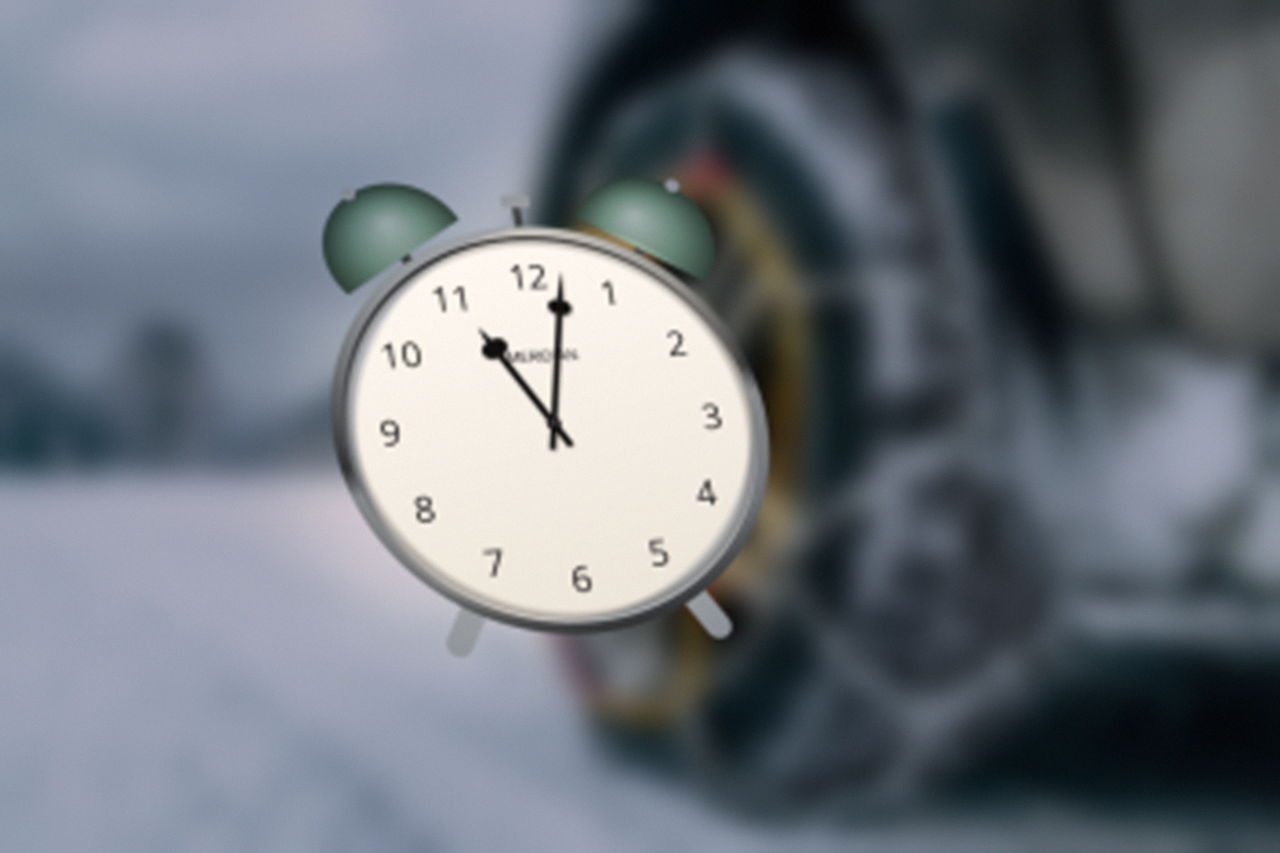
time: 11:02
